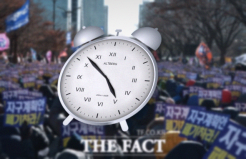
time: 4:52
